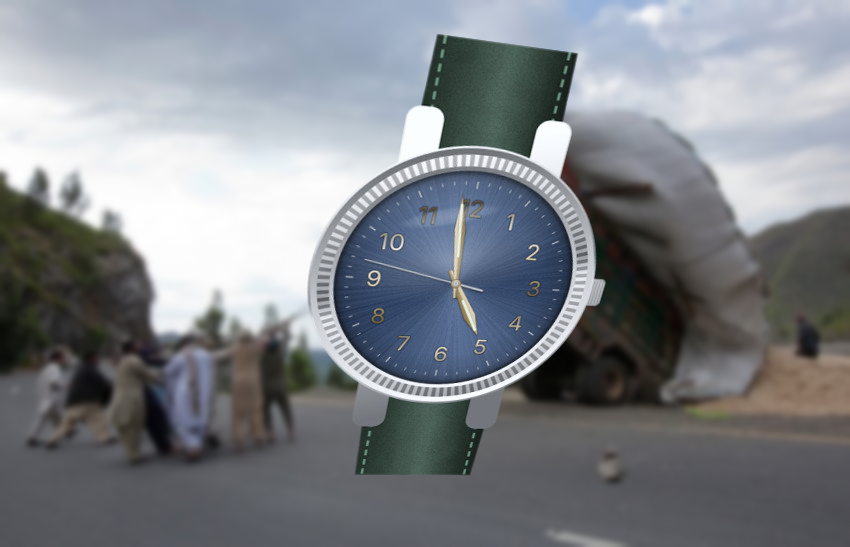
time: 4:58:47
